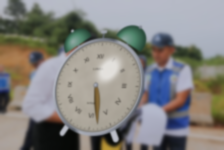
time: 5:28
